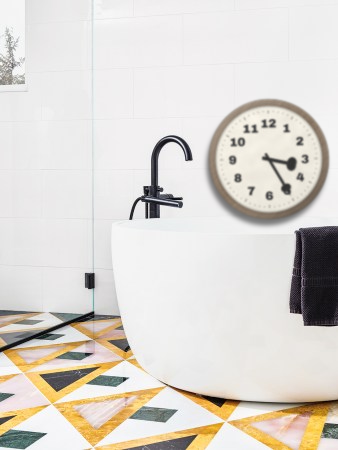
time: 3:25
